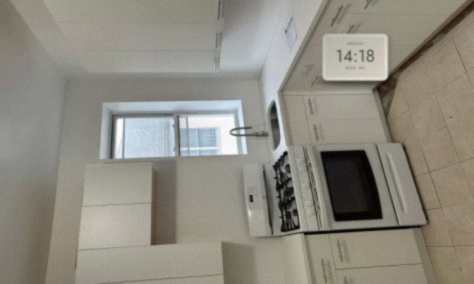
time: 14:18
